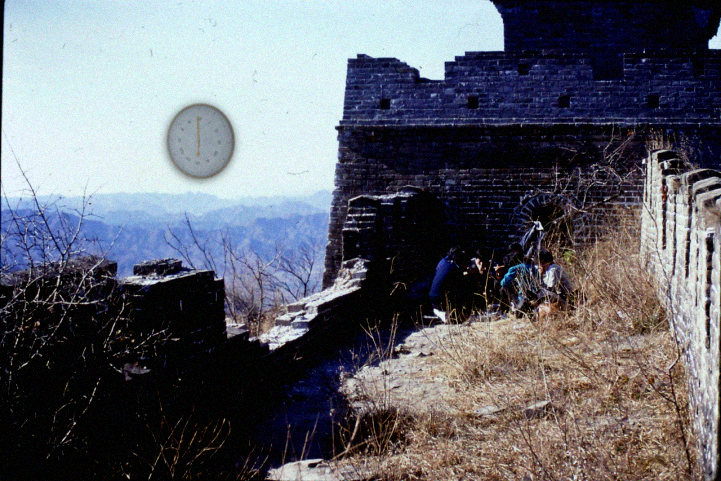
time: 5:59
